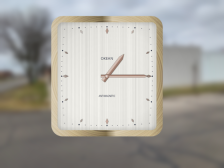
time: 1:15
